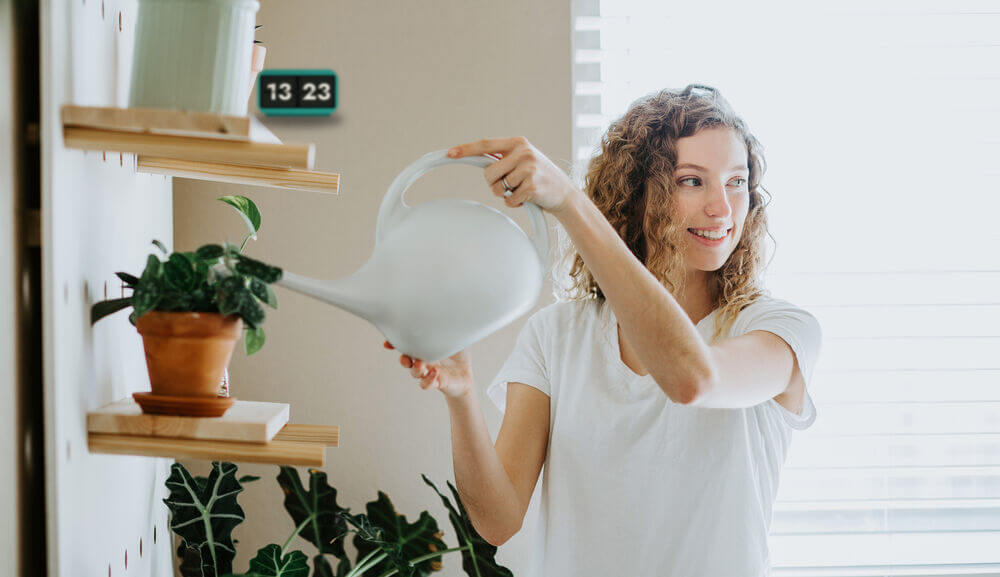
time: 13:23
